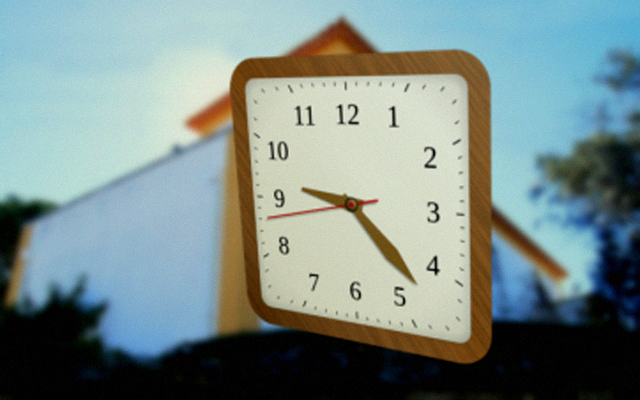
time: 9:22:43
